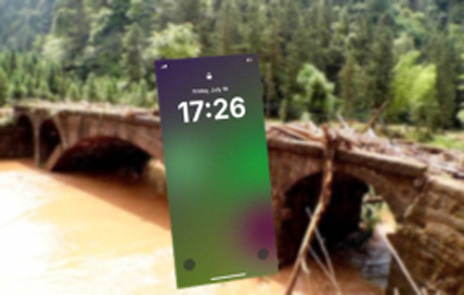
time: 17:26
